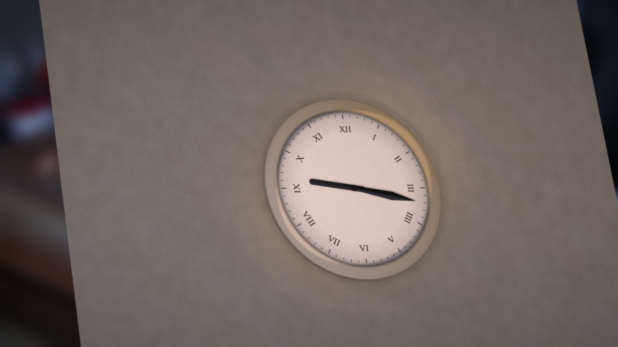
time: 9:17
